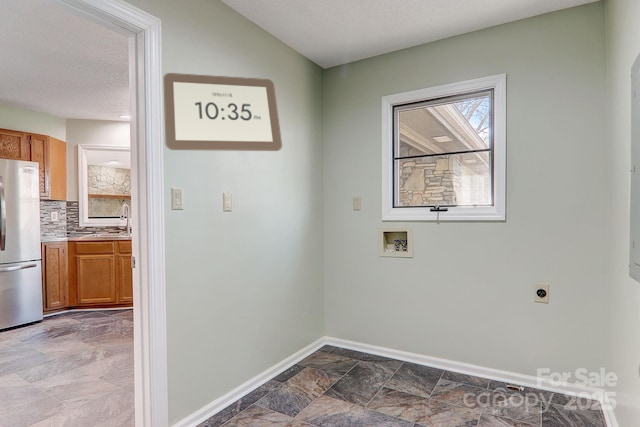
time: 10:35
